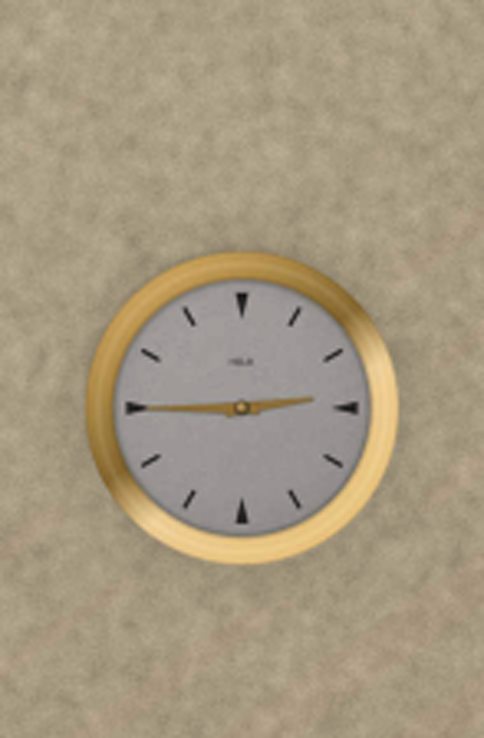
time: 2:45
